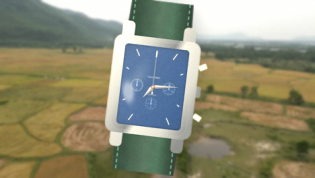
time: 7:14
